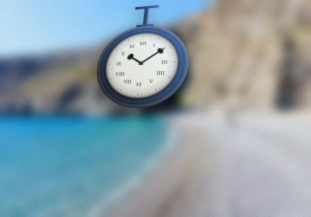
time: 10:09
